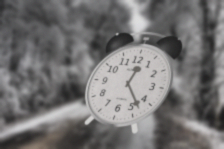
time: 12:23
